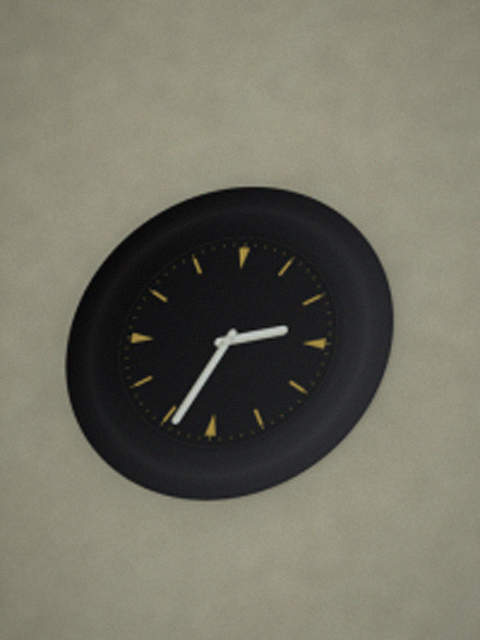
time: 2:34
